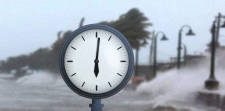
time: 6:01
